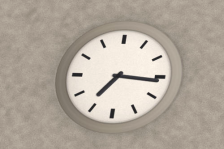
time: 7:16
